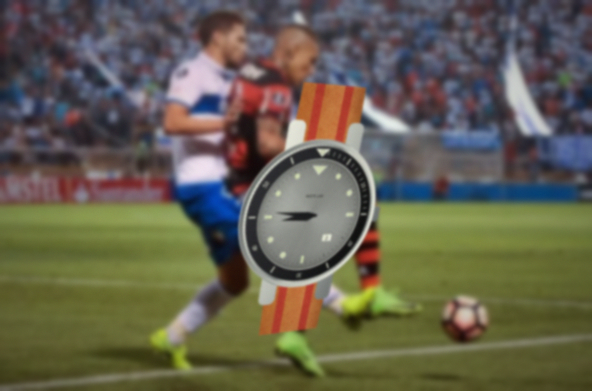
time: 8:46
